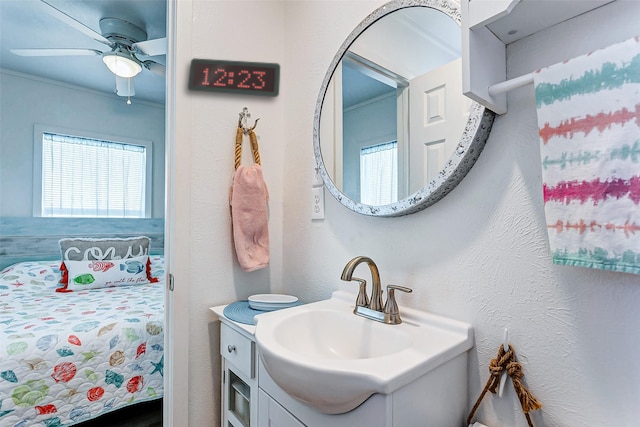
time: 12:23
